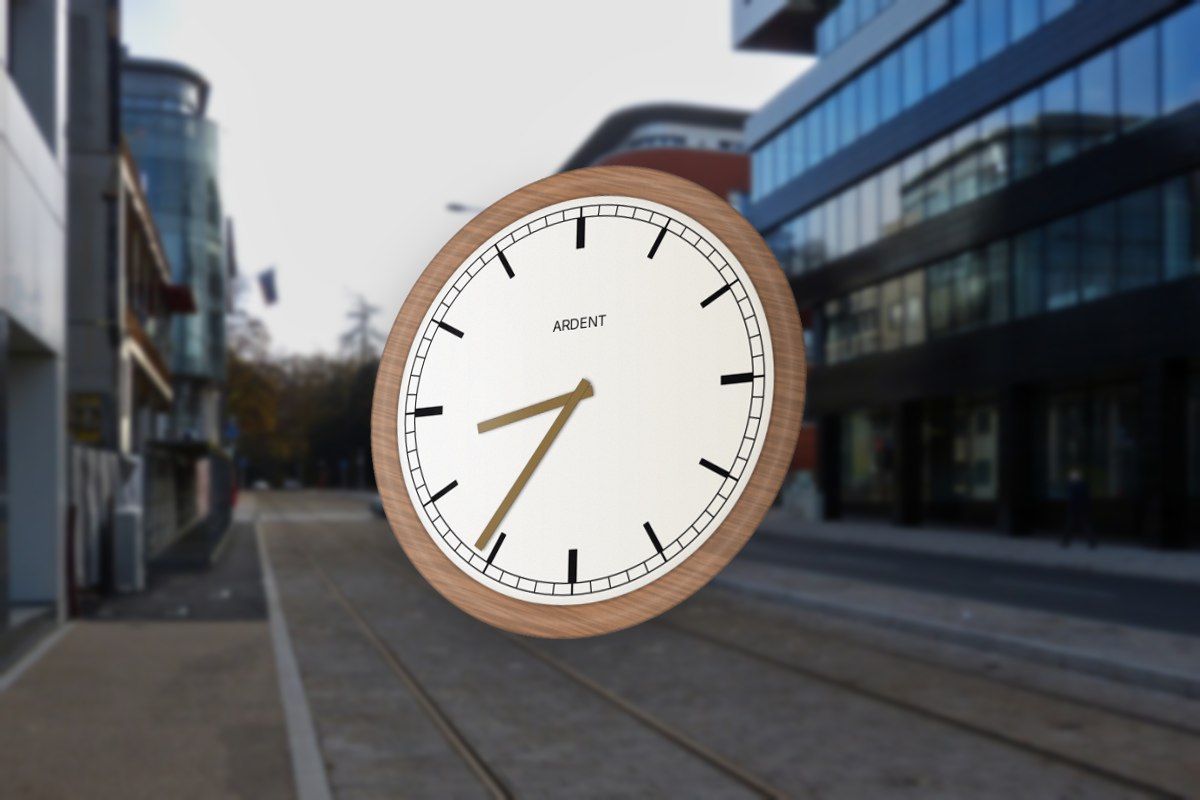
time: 8:36
